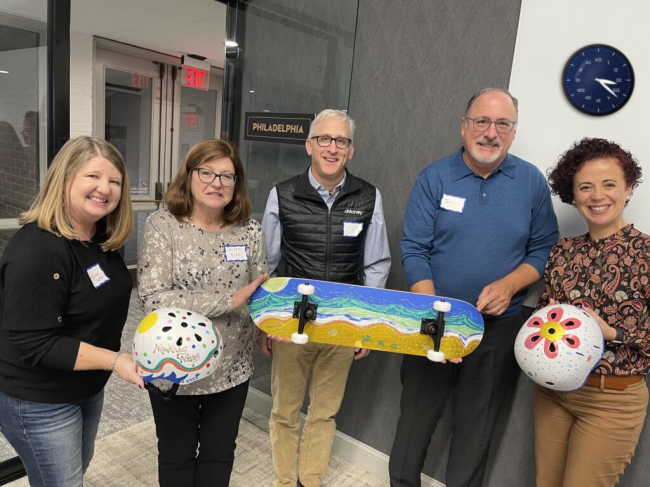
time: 3:22
